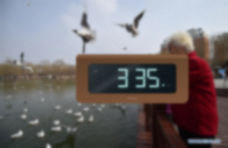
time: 3:35
